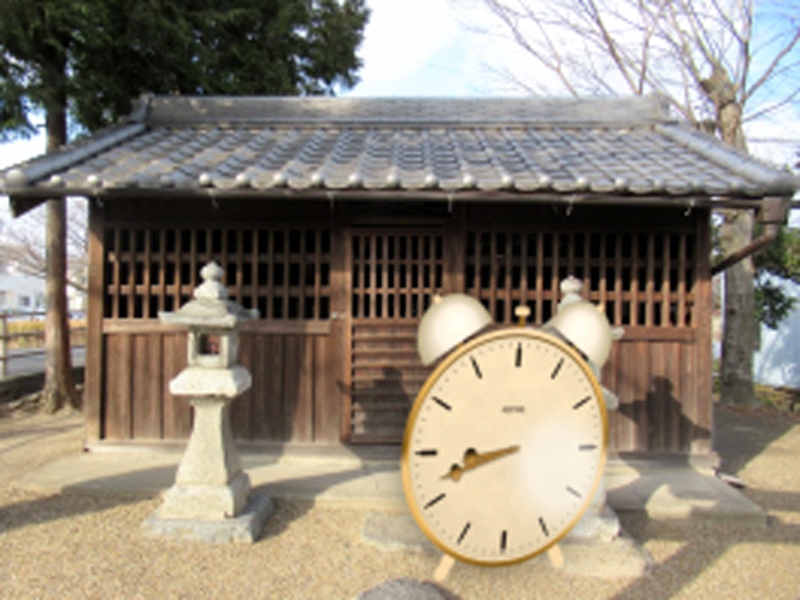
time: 8:42
